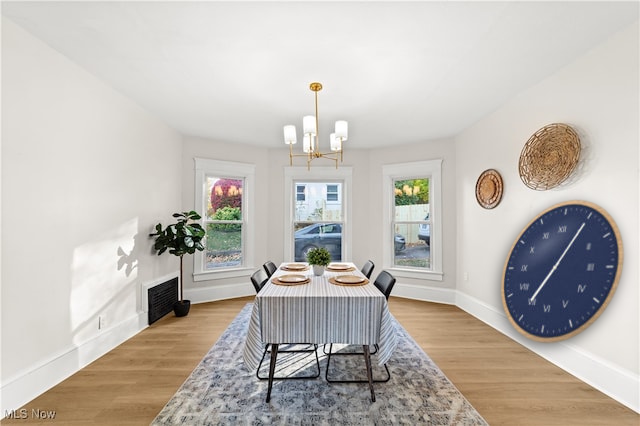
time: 7:05
